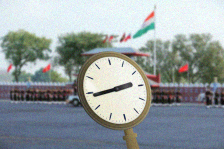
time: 2:44
